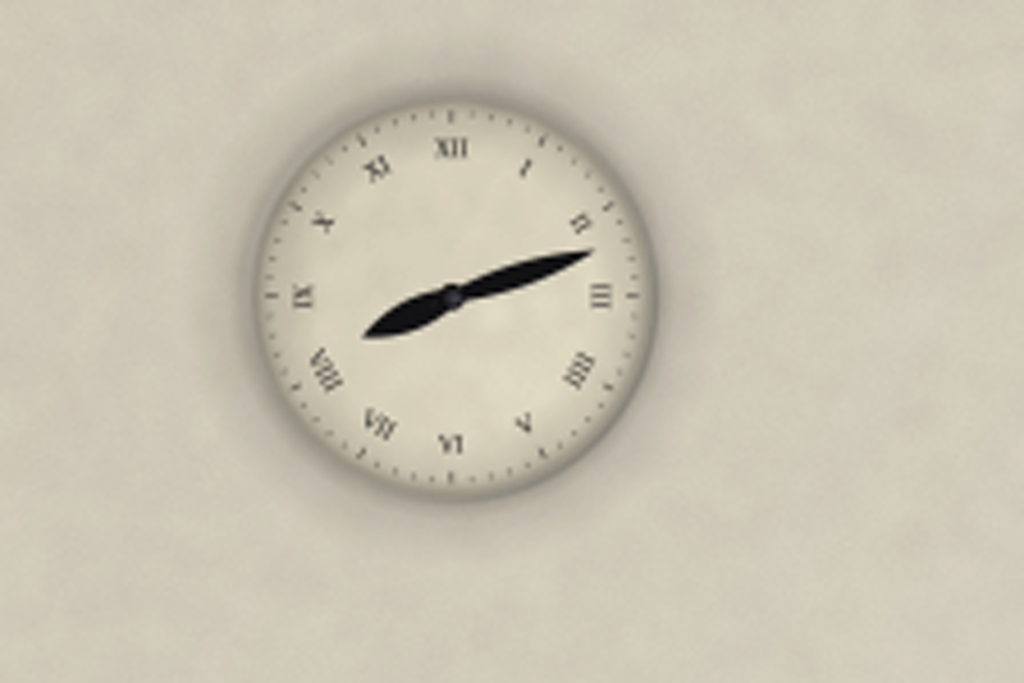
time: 8:12
